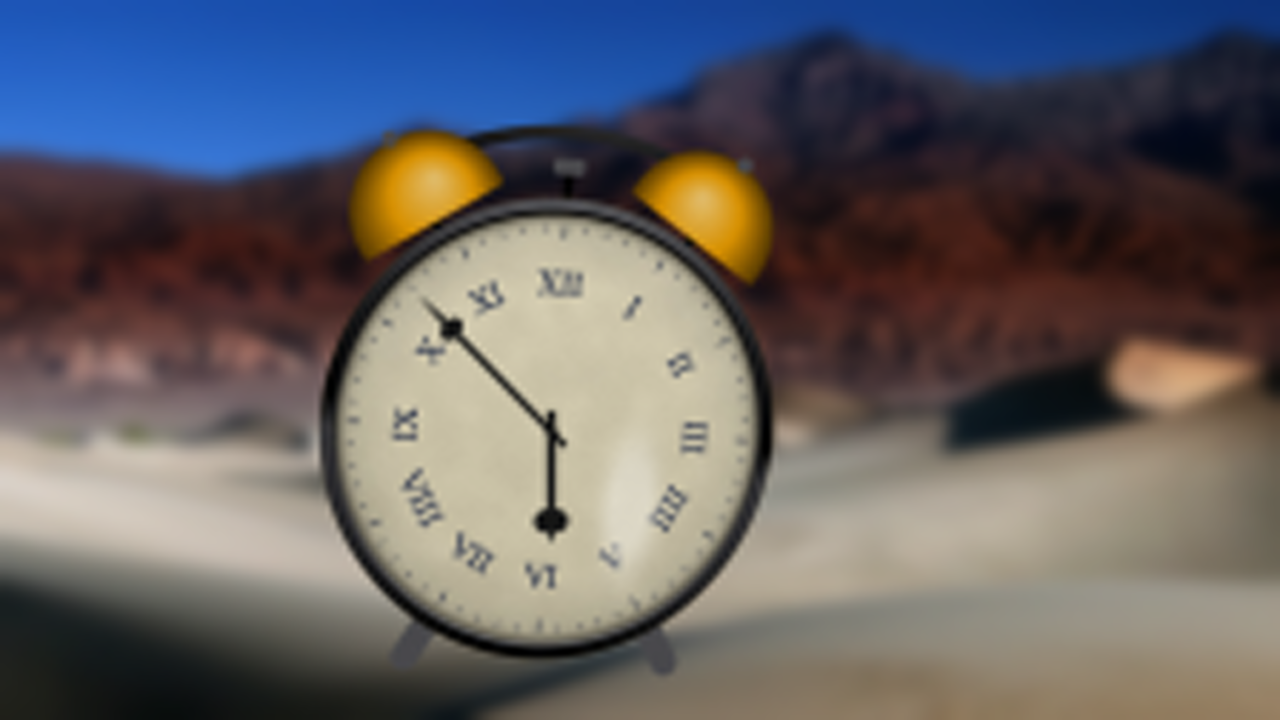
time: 5:52
